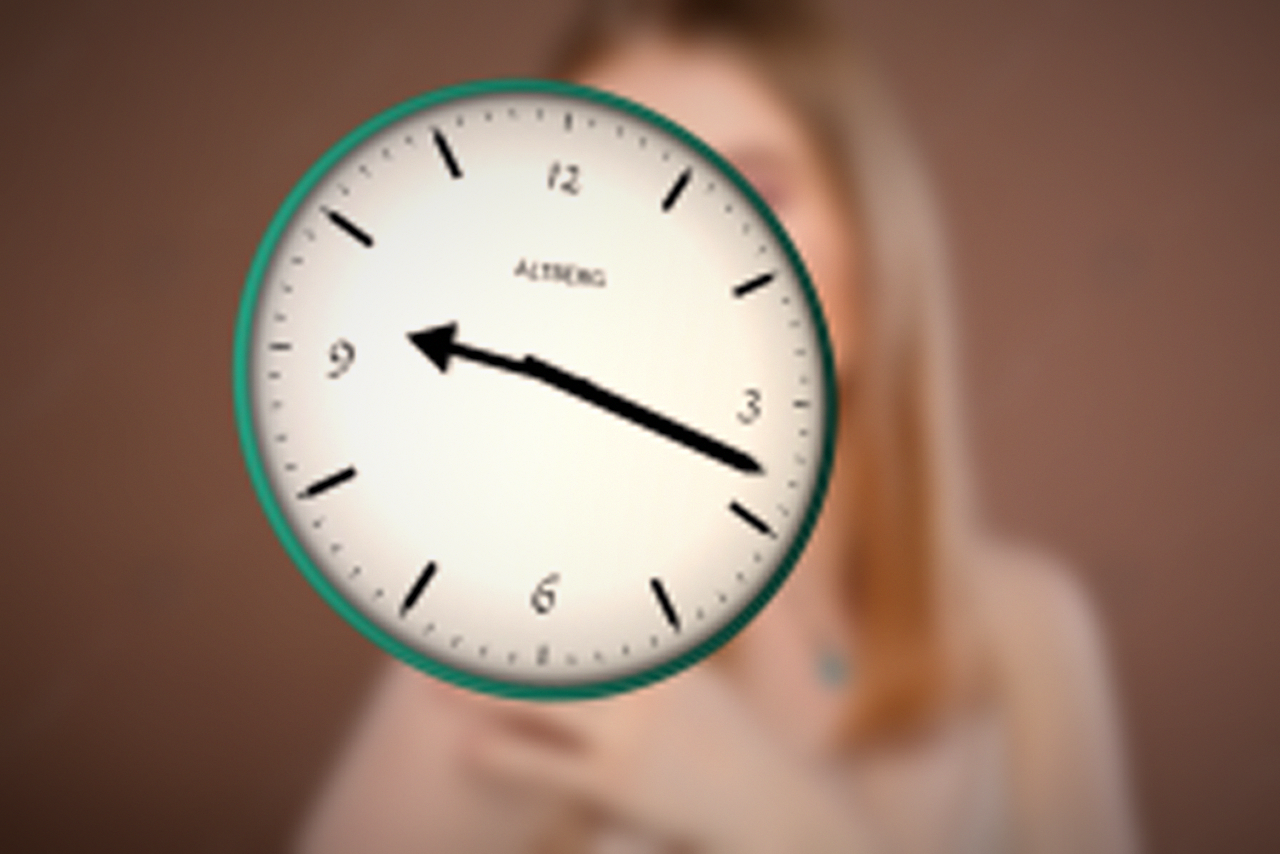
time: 9:18
